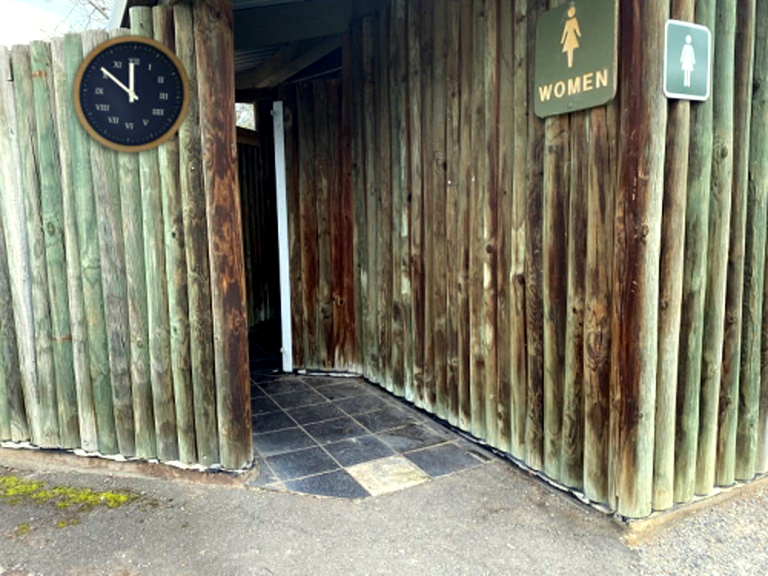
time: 11:51
